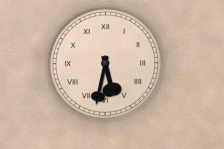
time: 5:32
